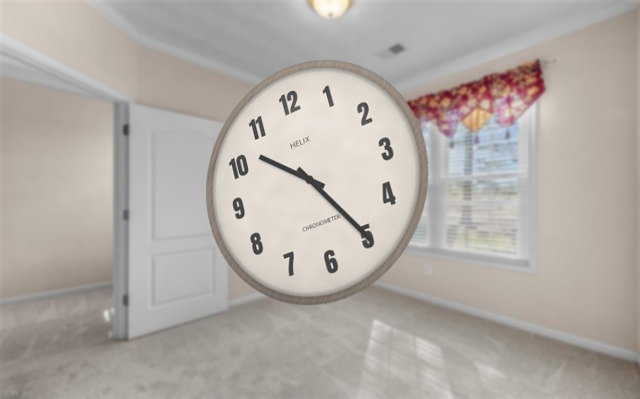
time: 10:25
